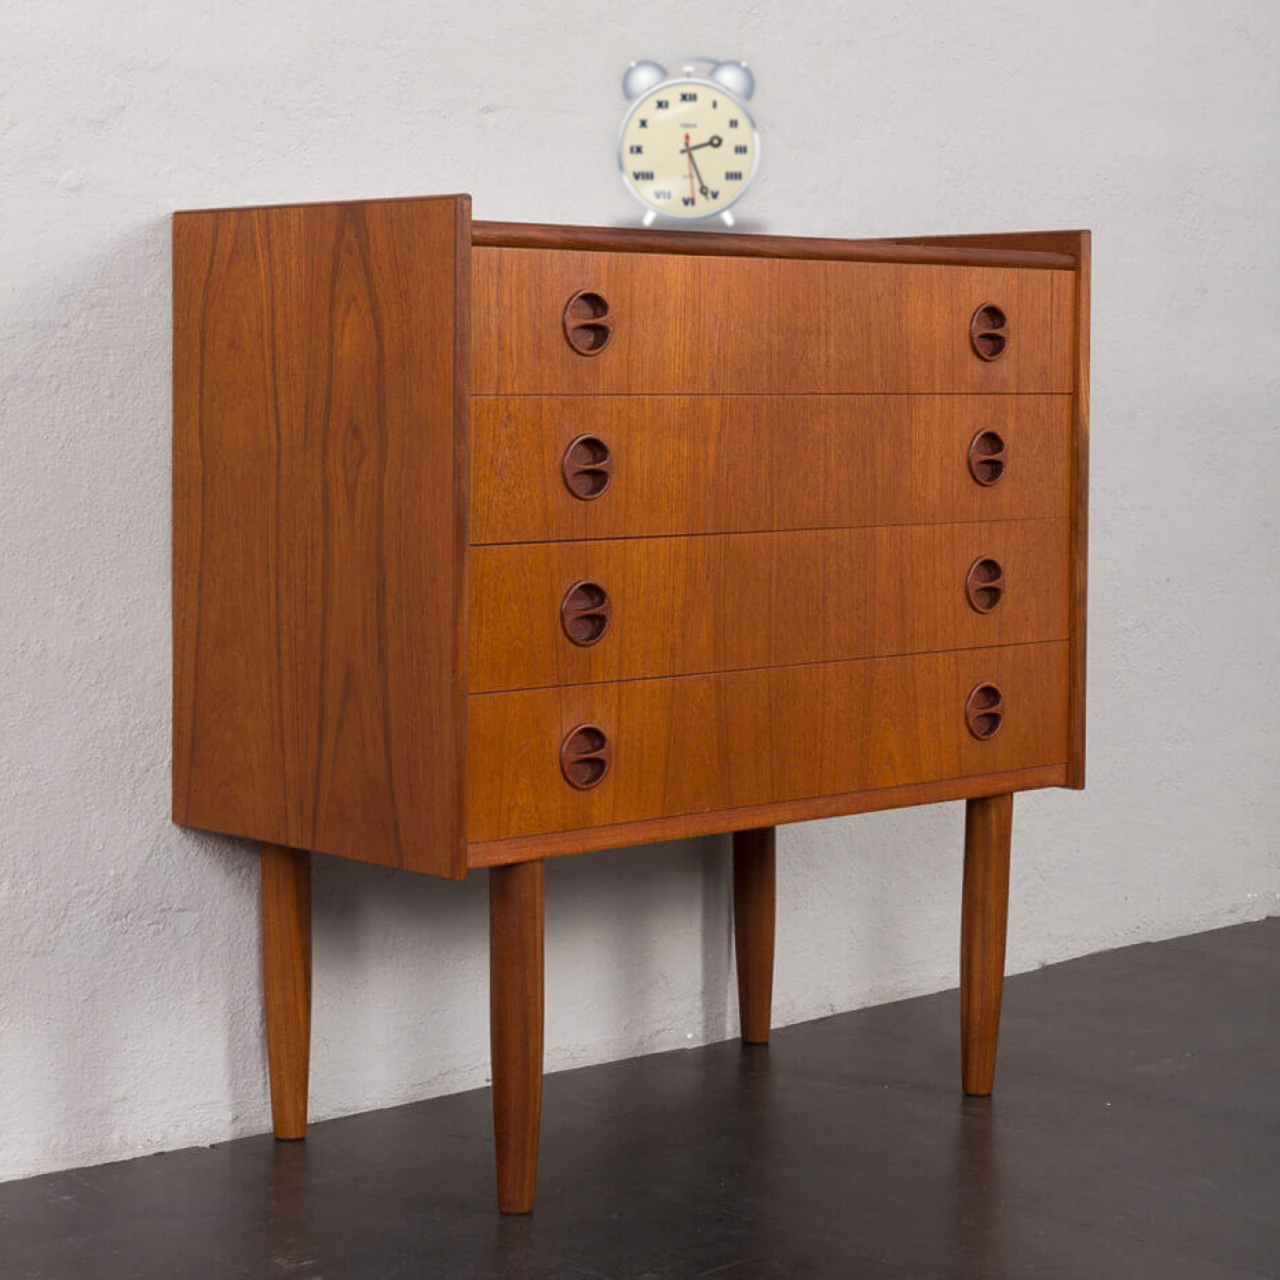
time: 2:26:29
